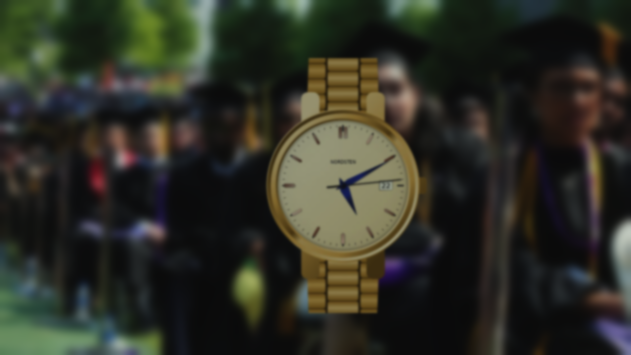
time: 5:10:14
